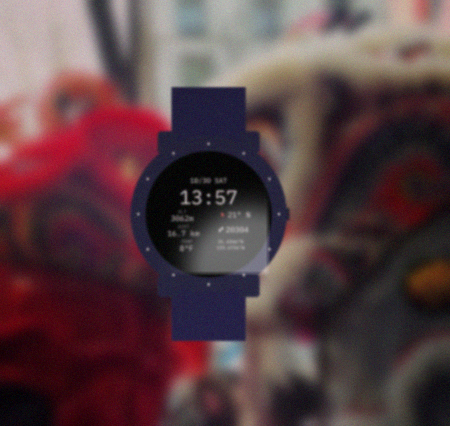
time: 13:57
